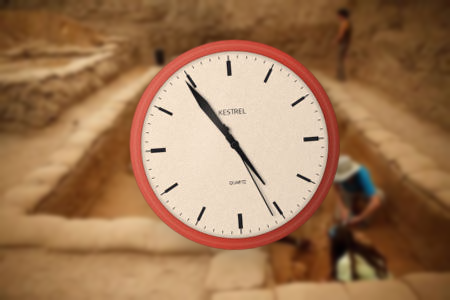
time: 4:54:26
